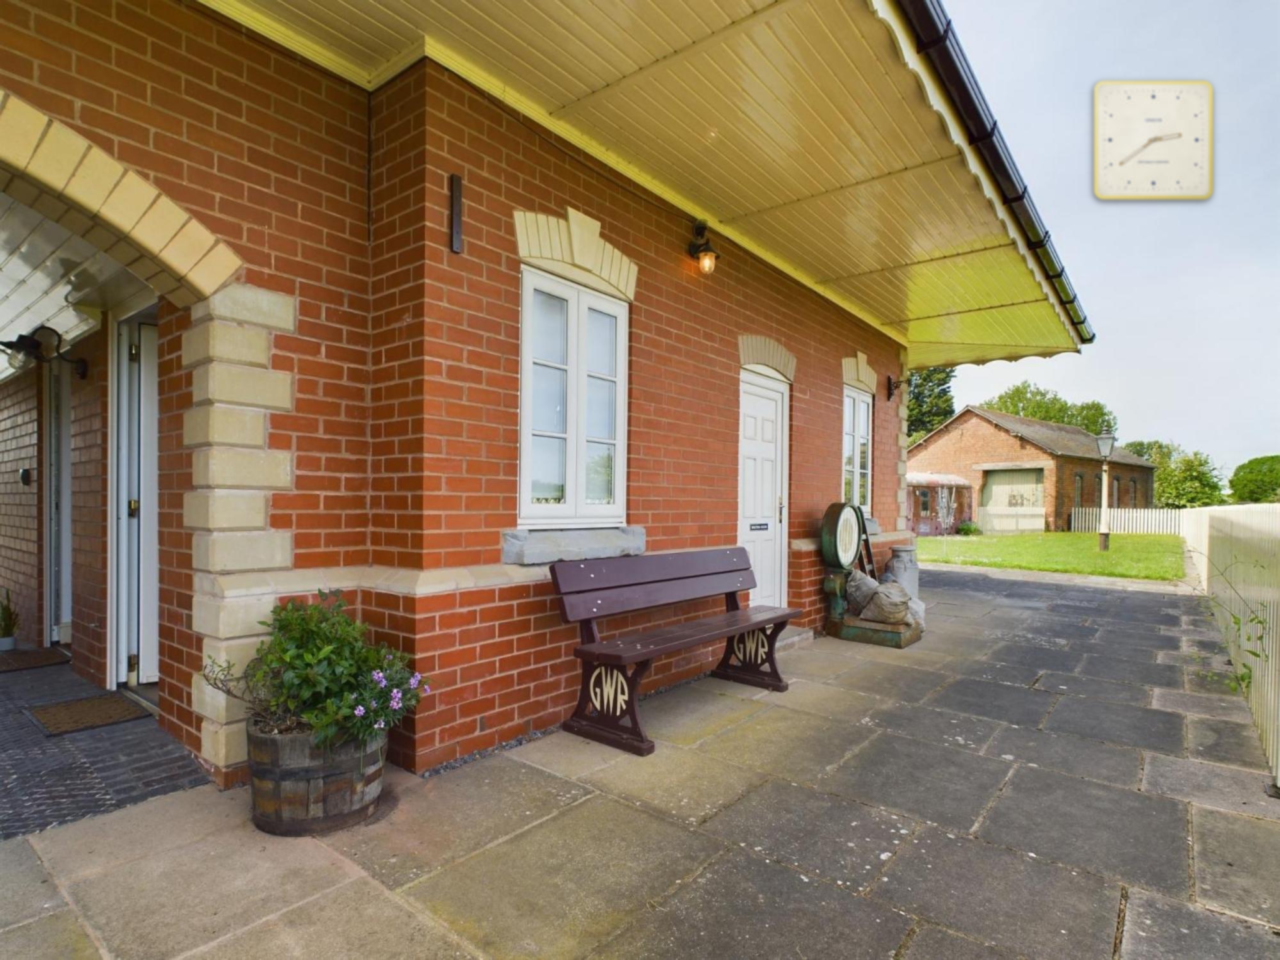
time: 2:39
